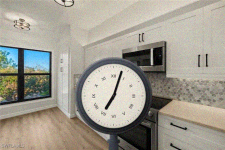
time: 7:03
